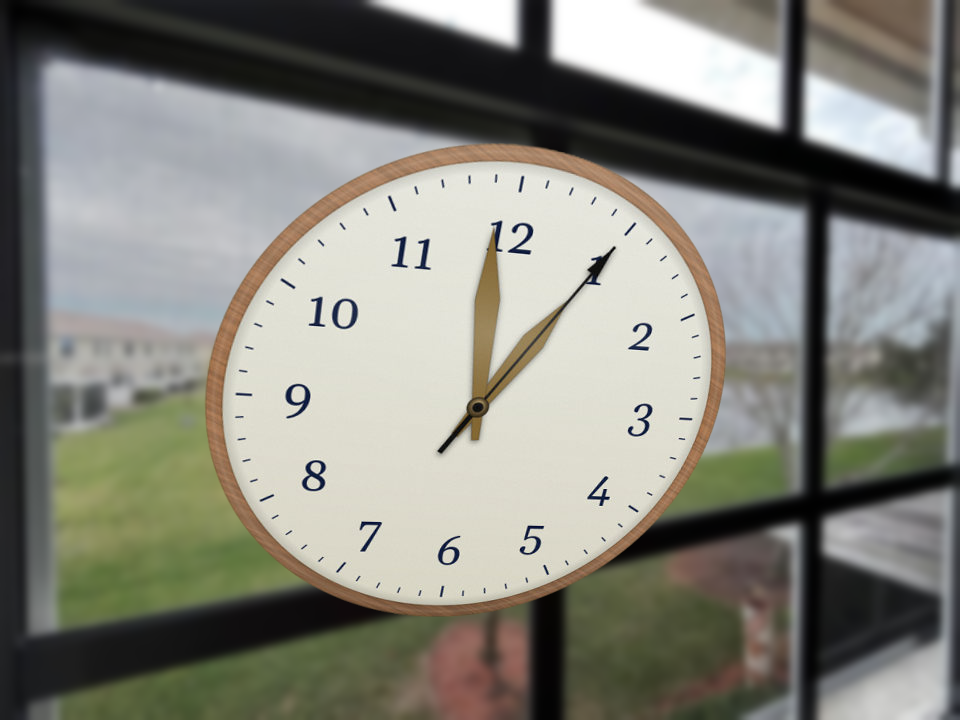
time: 12:59:05
